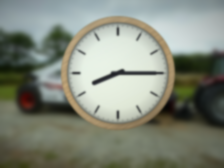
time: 8:15
